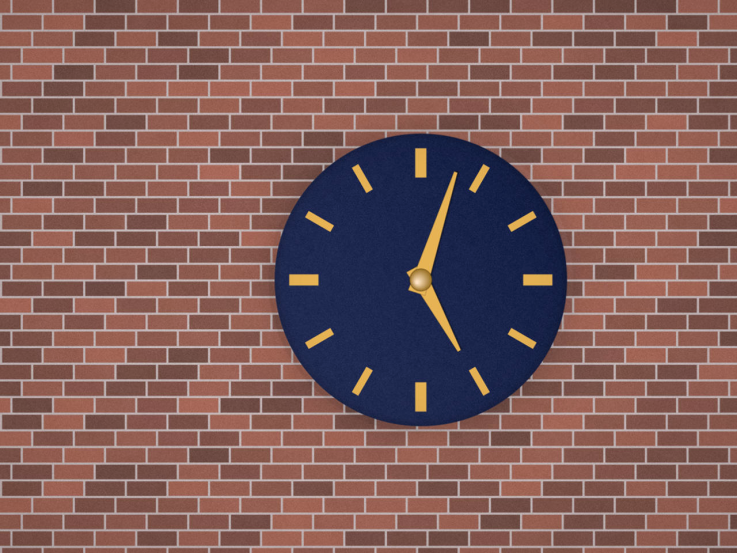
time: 5:03
